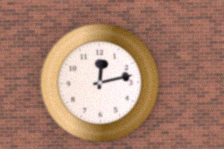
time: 12:13
